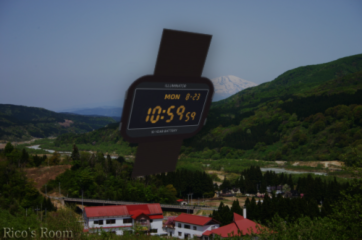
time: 10:59:59
